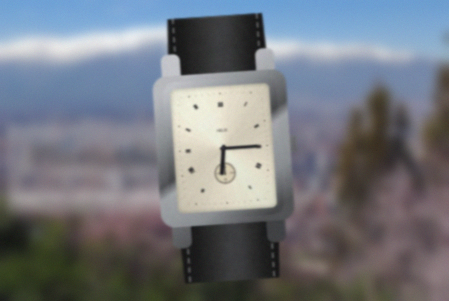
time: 6:15
